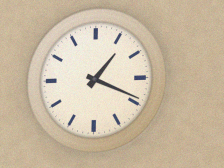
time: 1:19
